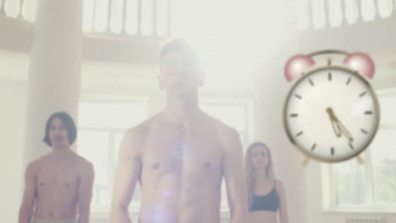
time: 5:24
